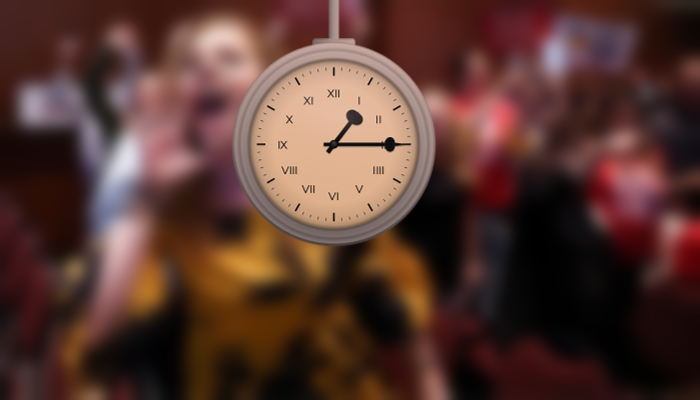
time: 1:15
